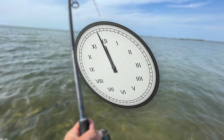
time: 11:59
